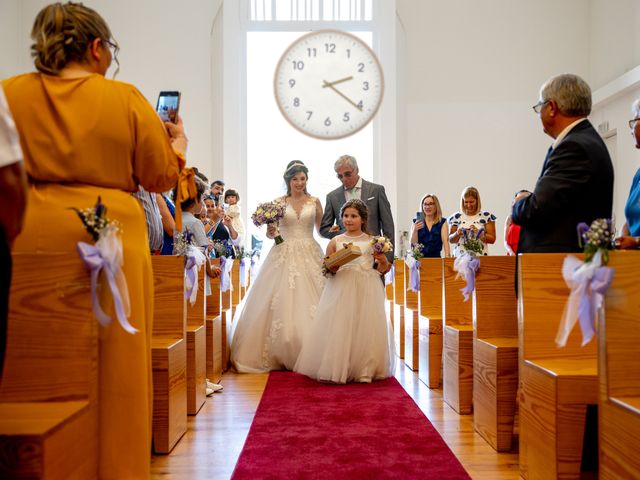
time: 2:21
